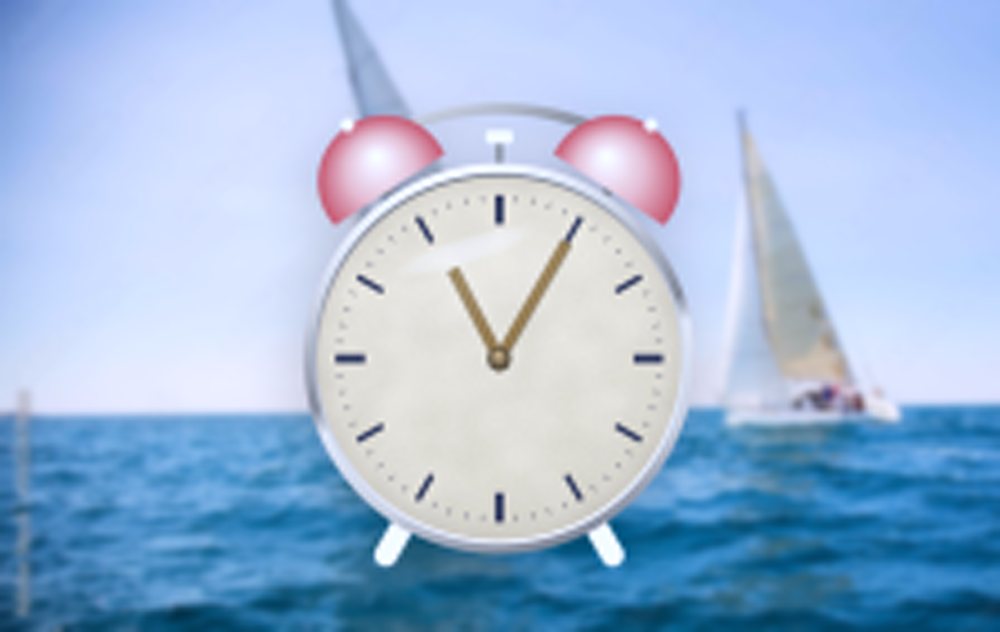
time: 11:05
